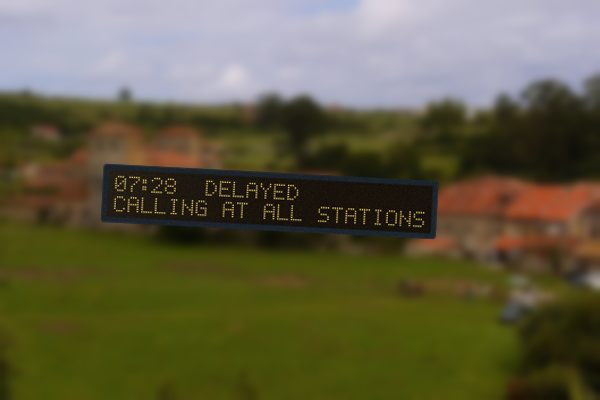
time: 7:28
